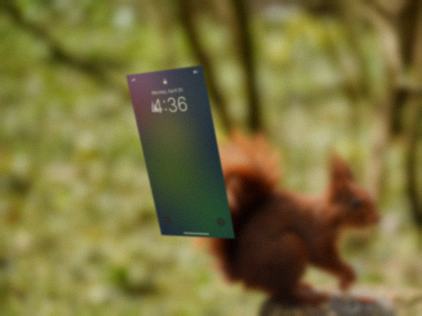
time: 4:36
